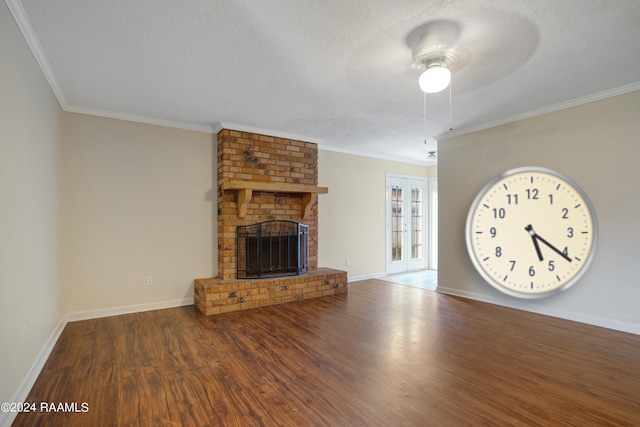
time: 5:21
